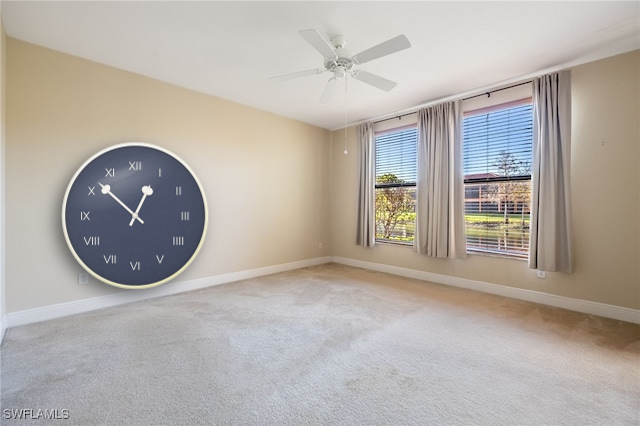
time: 12:52
